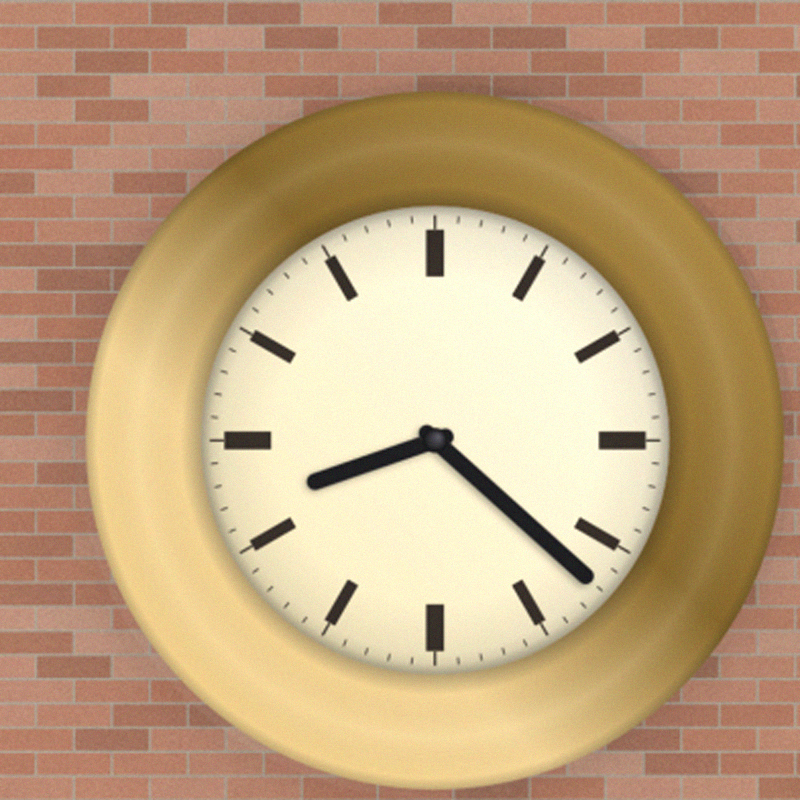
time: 8:22
